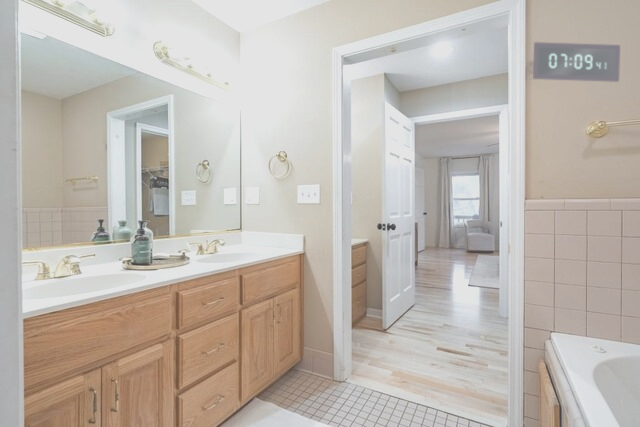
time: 7:09
